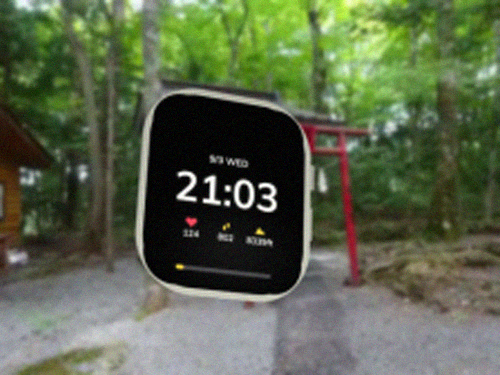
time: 21:03
